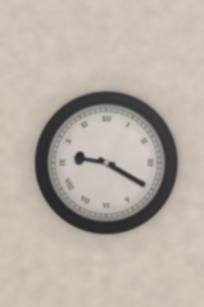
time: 9:20
